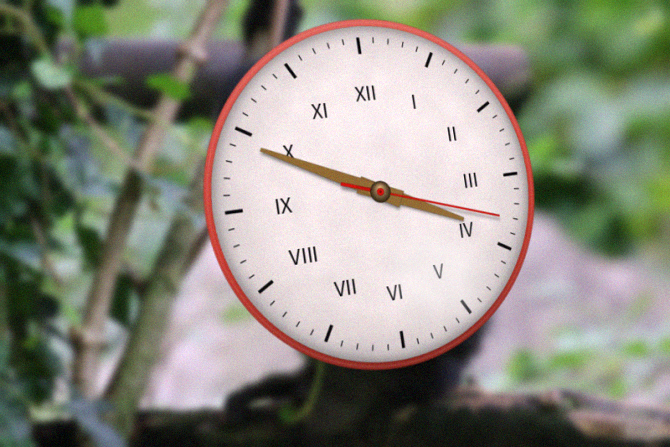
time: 3:49:18
